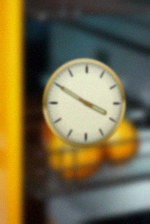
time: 3:50
